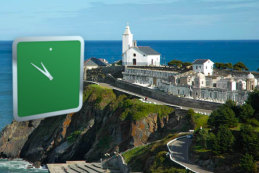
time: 10:51
